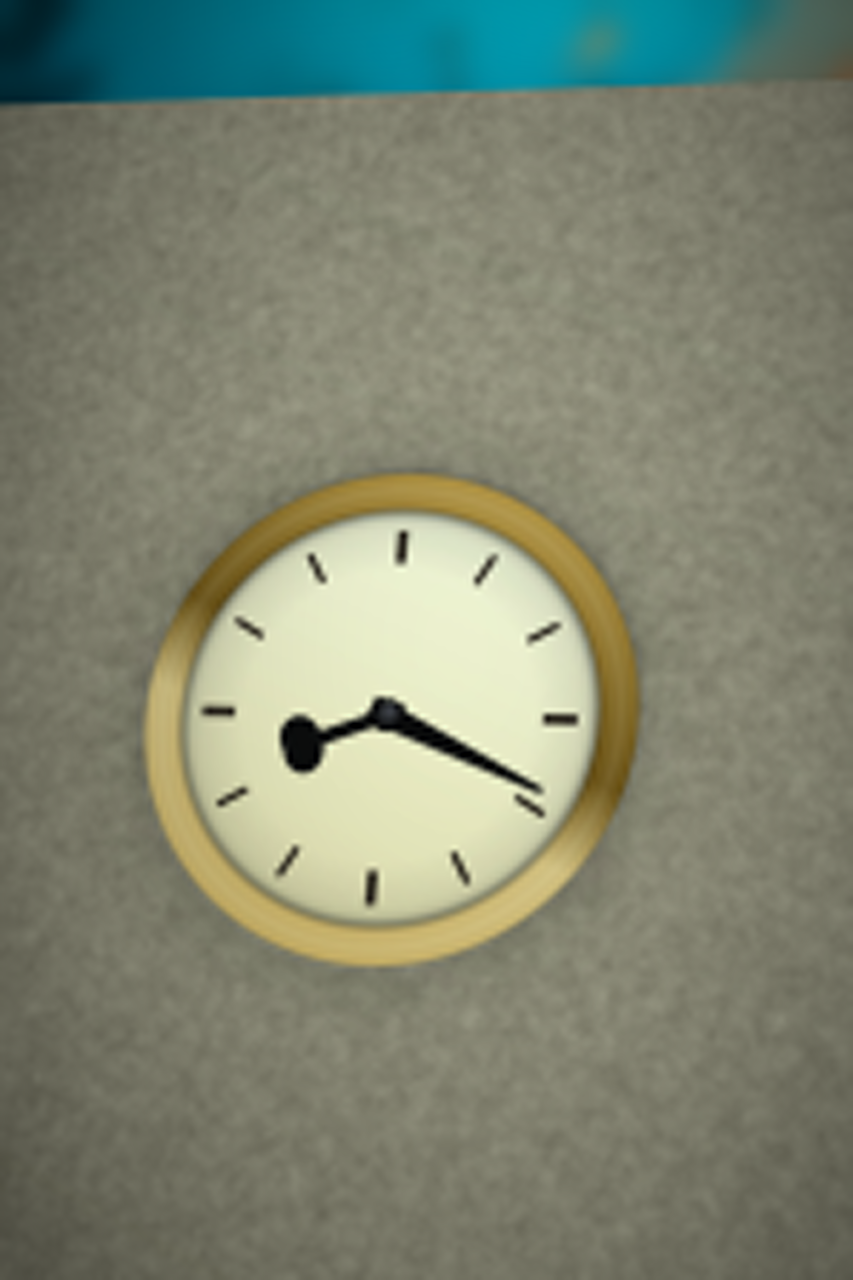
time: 8:19
